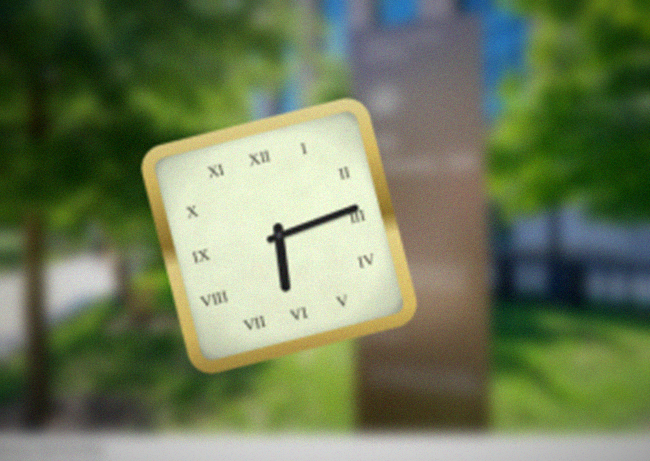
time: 6:14
